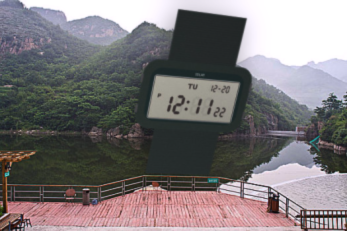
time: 12:11:22
